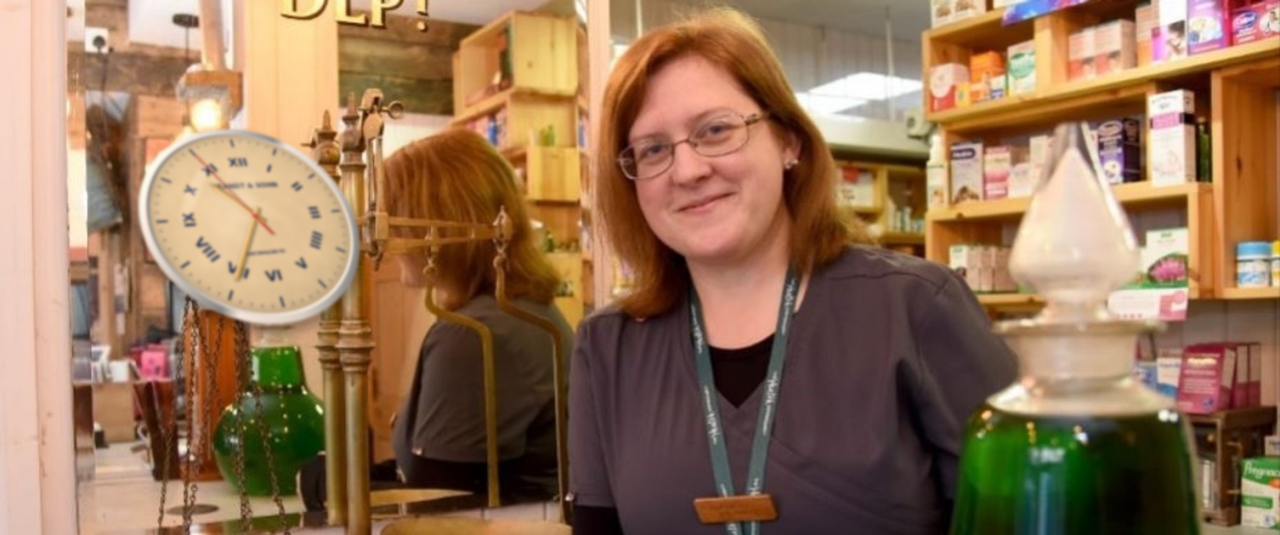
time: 10:34:55
